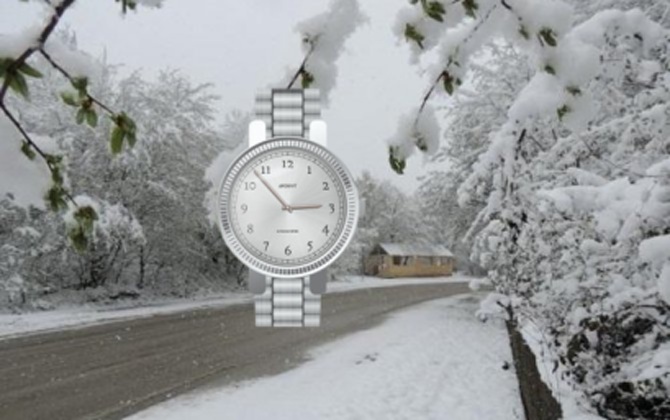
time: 2:53
